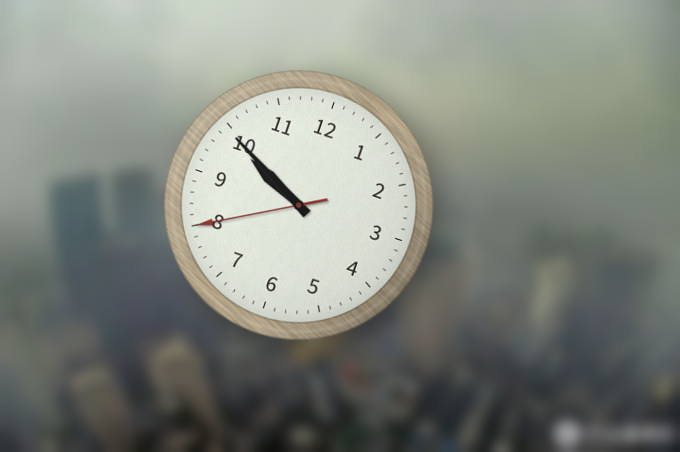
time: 9:49:40
